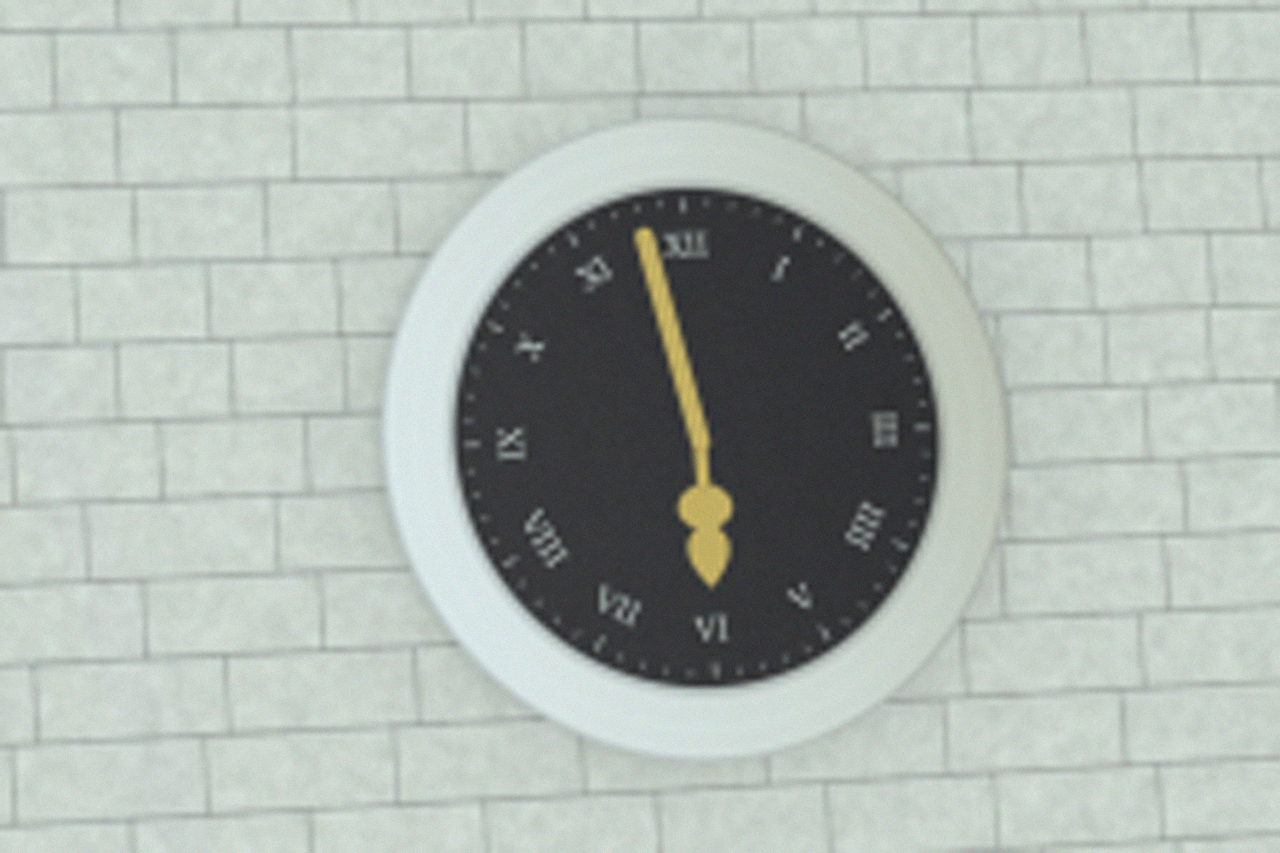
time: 5:58
